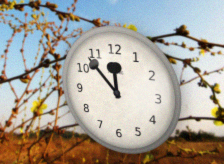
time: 11:53
